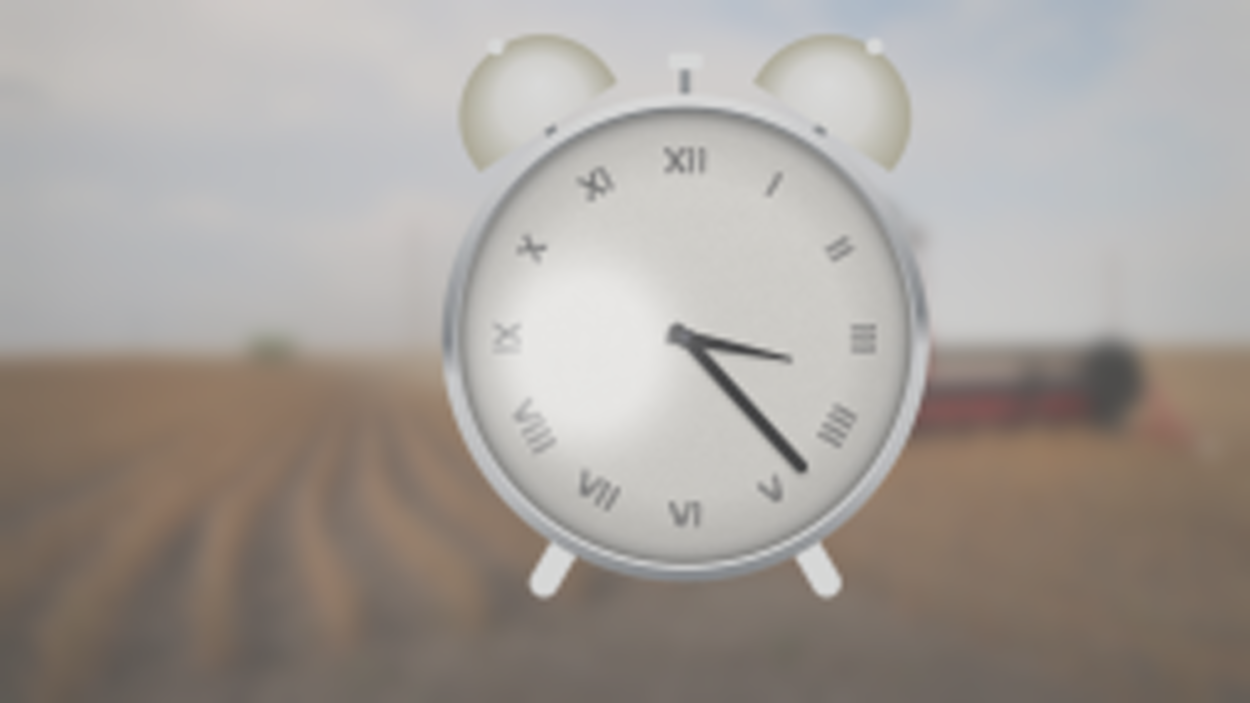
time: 3:23
